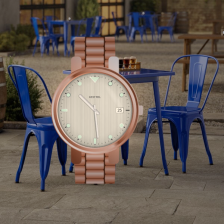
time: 10:29
